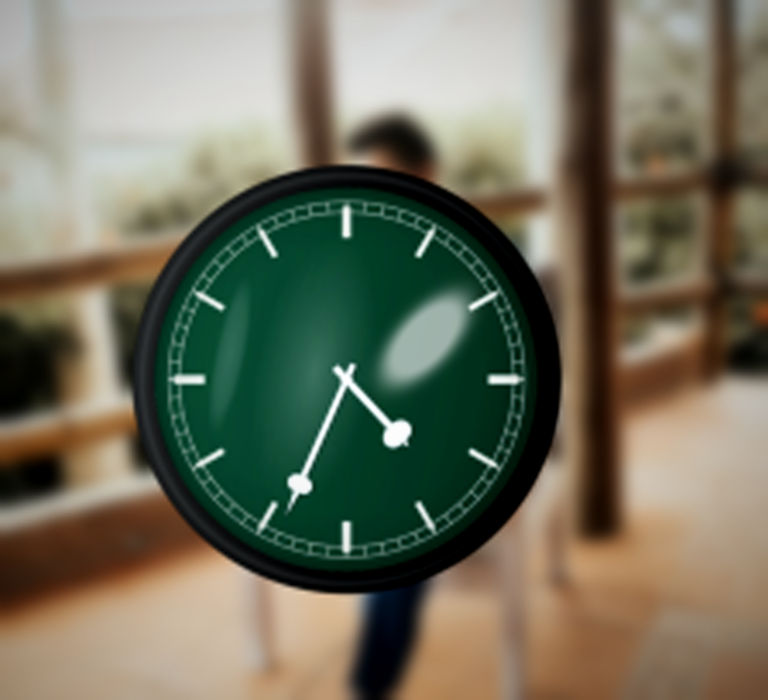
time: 4:34
